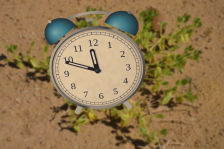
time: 11:49
